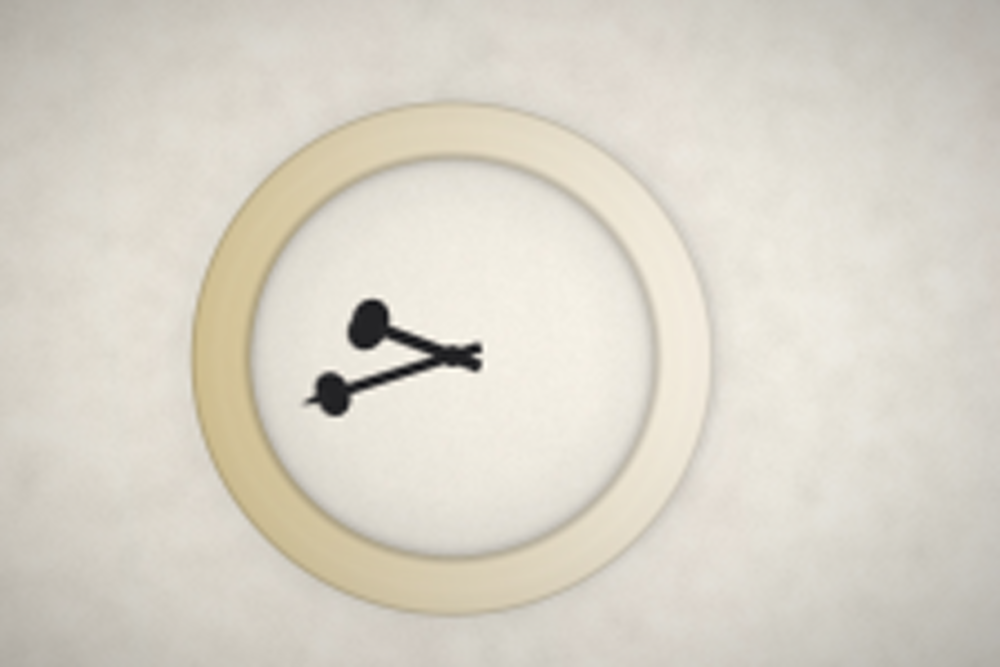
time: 9:42
